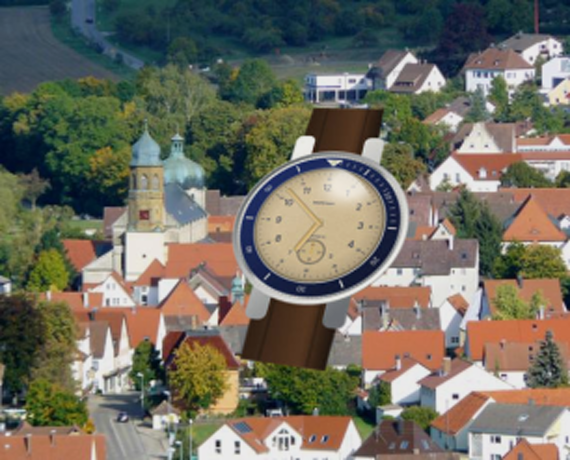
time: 6:52
